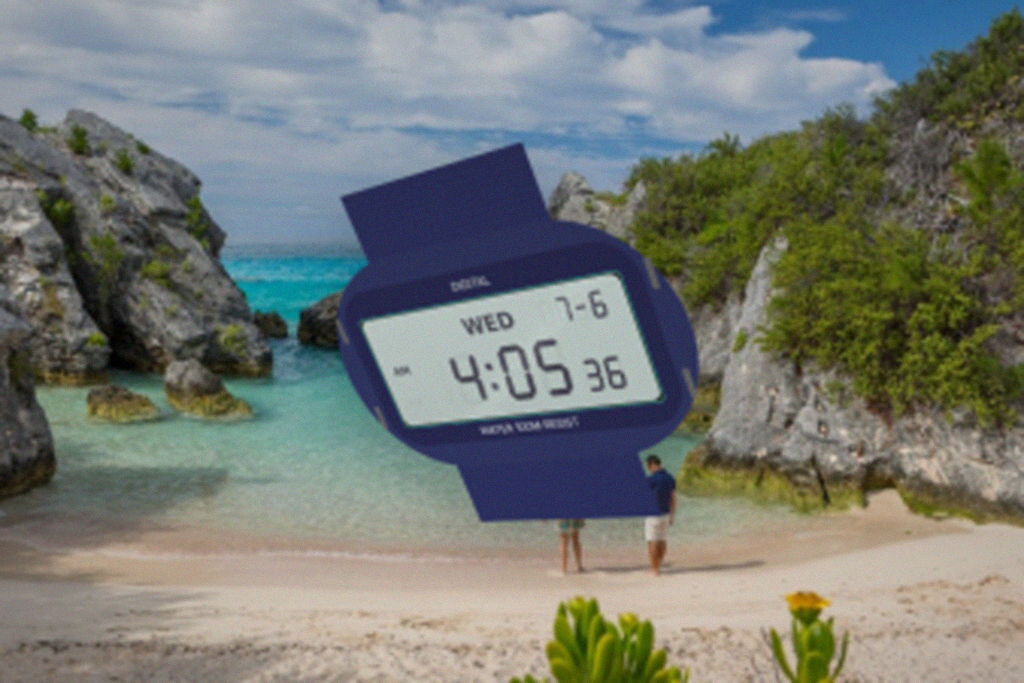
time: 4:05:36
